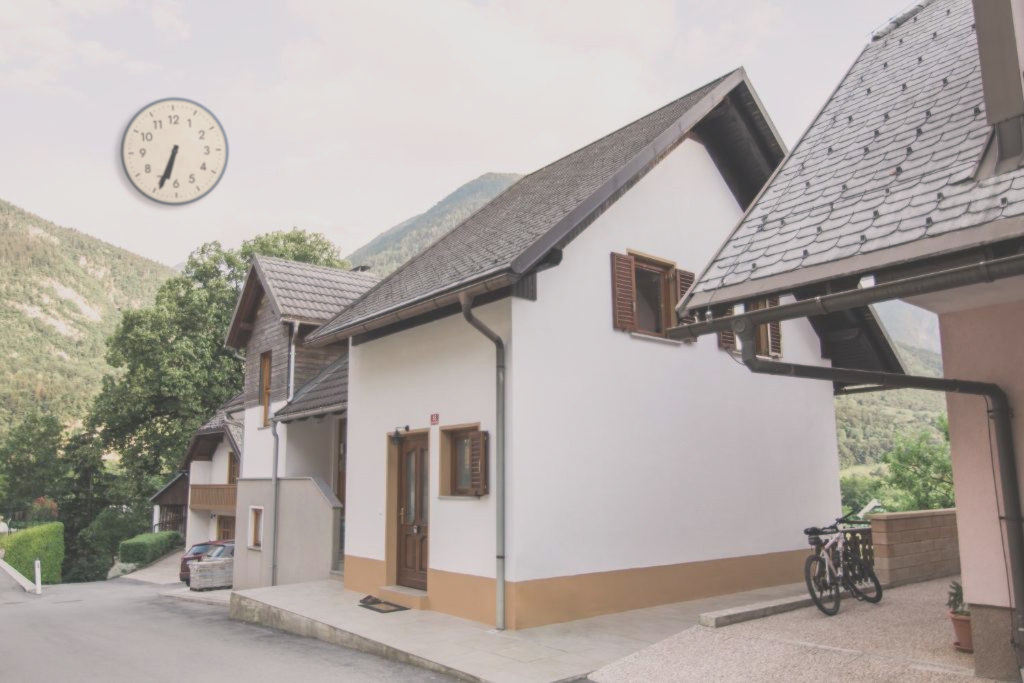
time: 6:34
